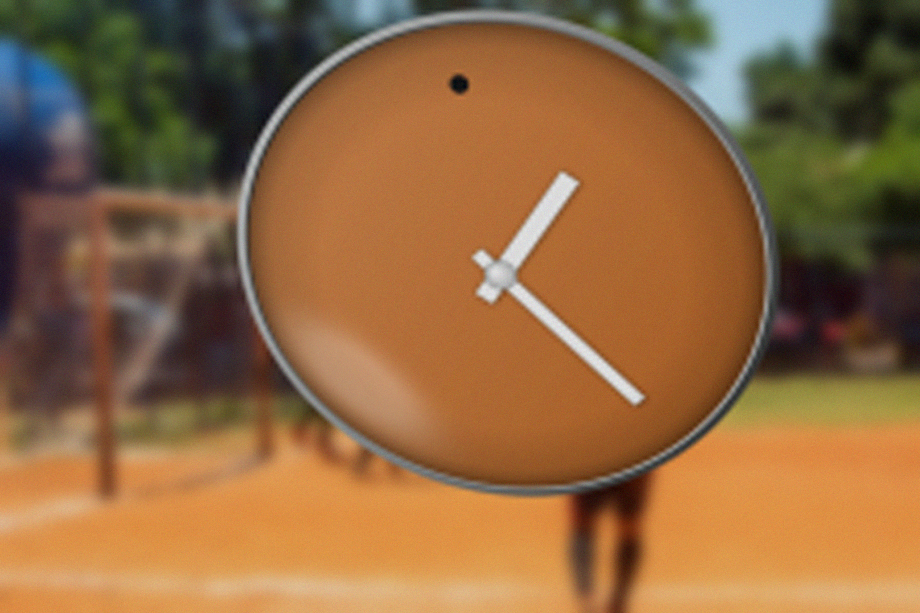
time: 1:24
